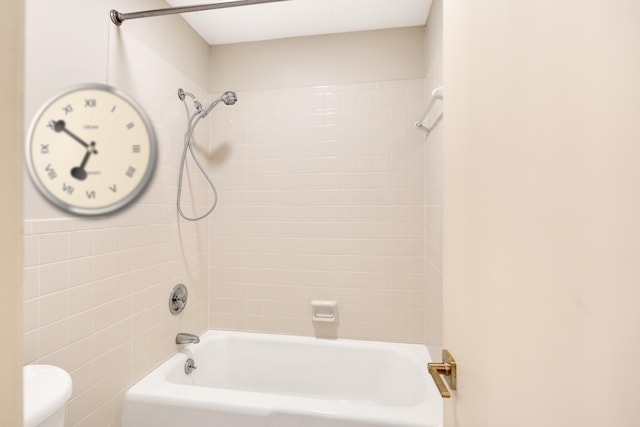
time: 6:51
